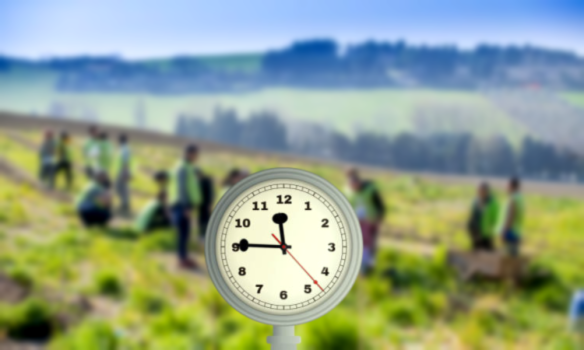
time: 11:45:23
